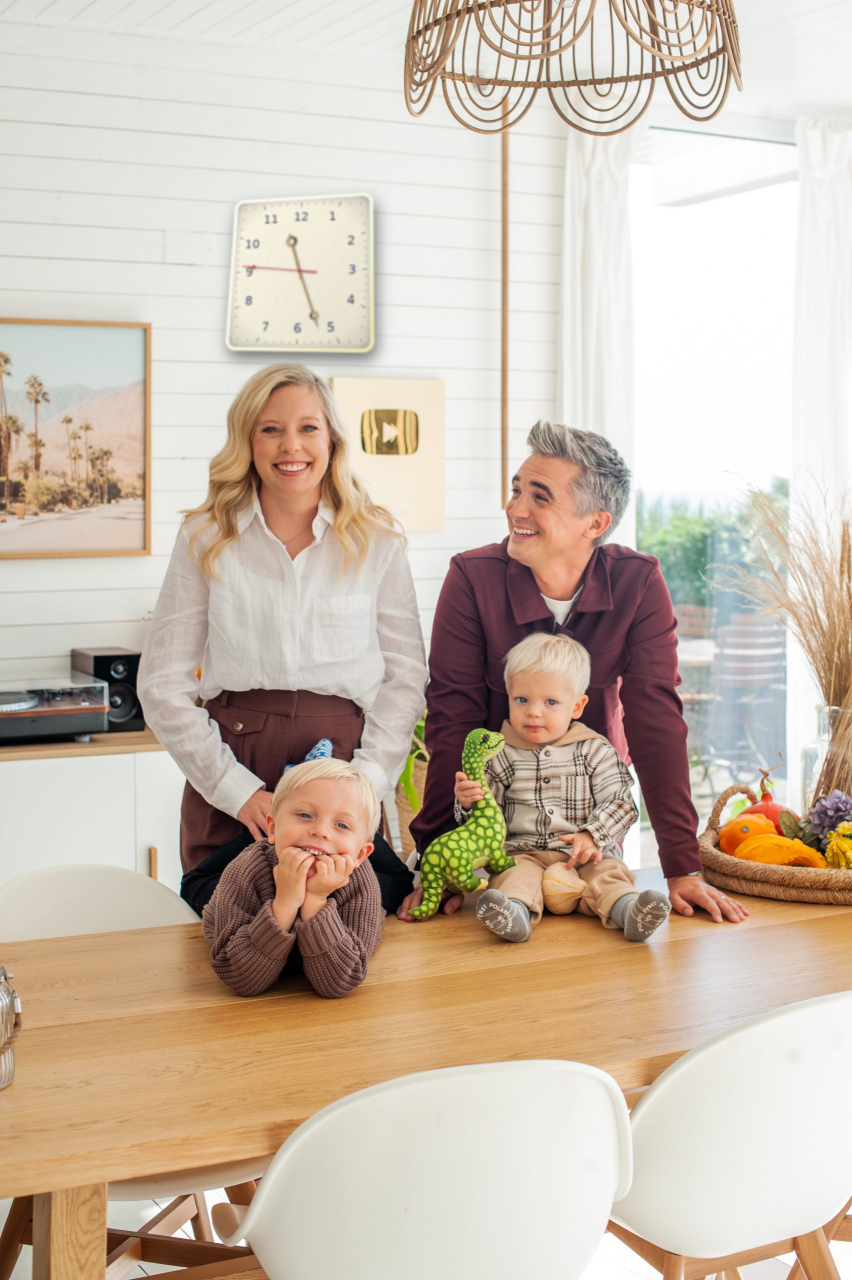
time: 11:26:46
